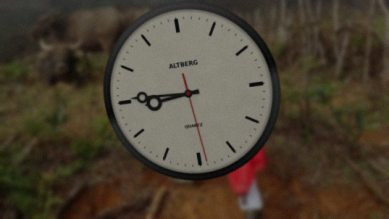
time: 8:45:29
